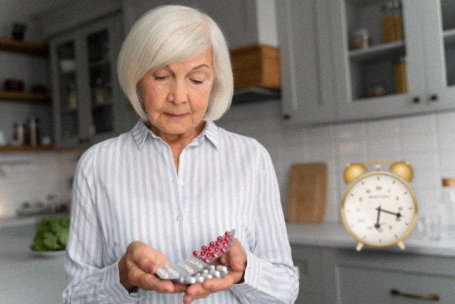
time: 6:18
